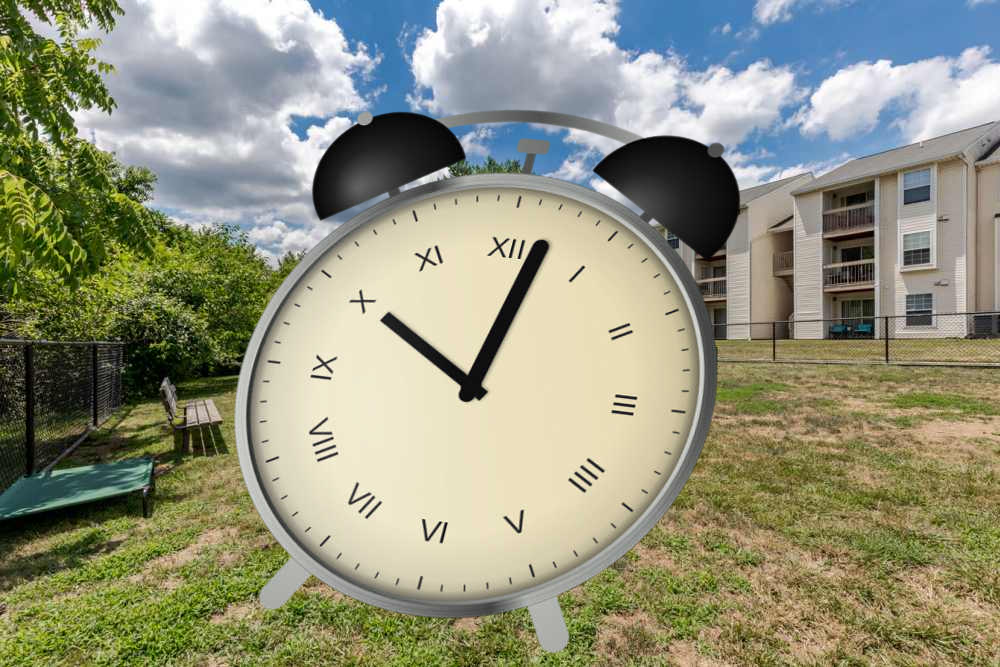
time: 10:02
